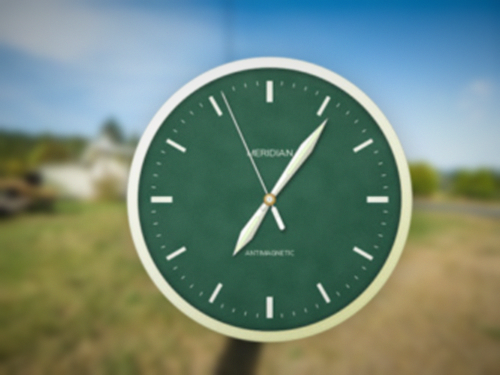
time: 7:05:56
